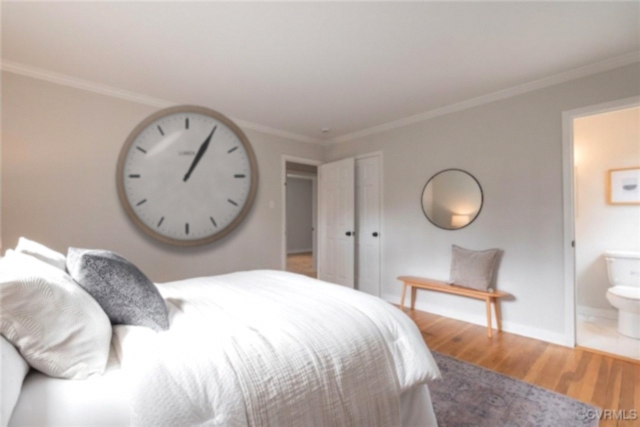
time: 1:05
